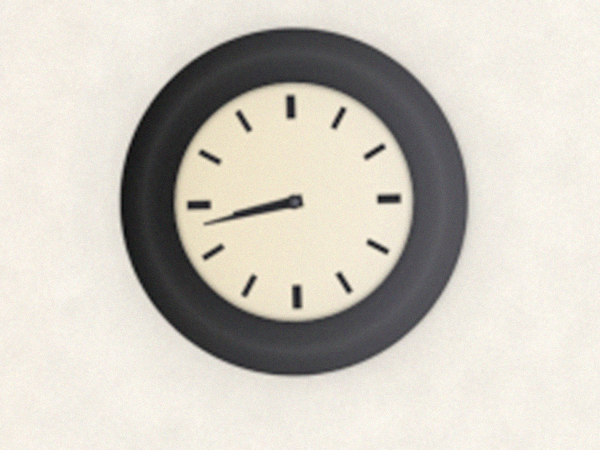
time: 8:43
